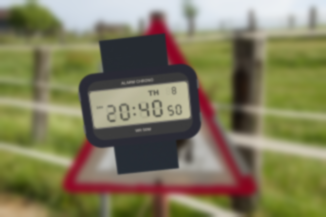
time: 20:40:50
